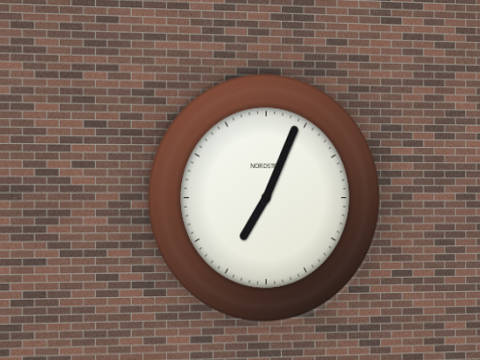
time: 7:04
